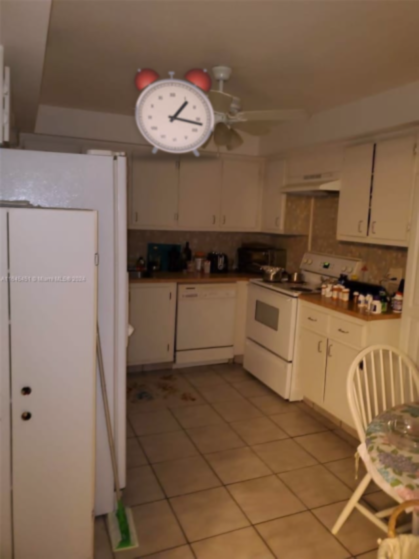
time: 1:17
